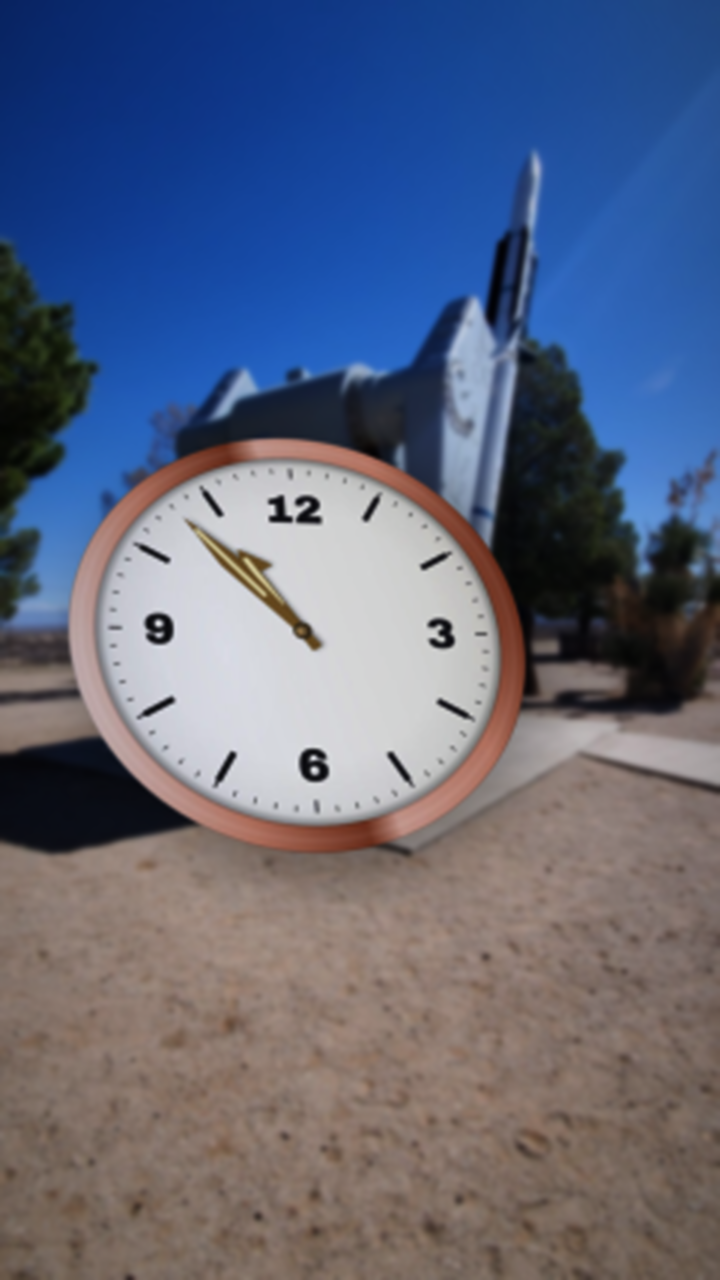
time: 10:53
